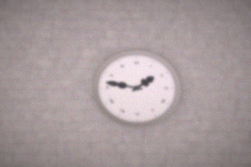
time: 1:47
